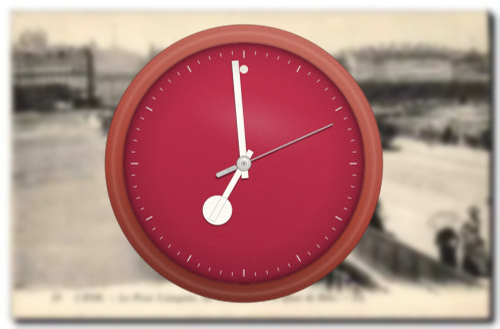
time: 6:59:11
